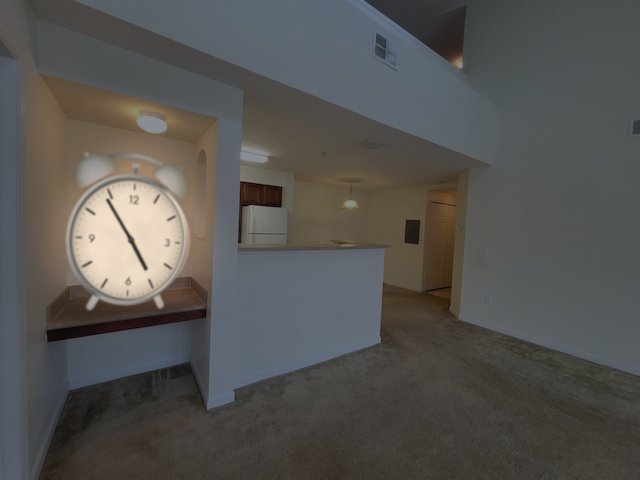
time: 4:54
